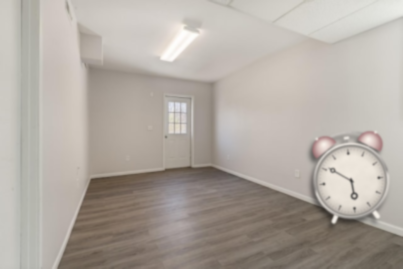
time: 5:51
